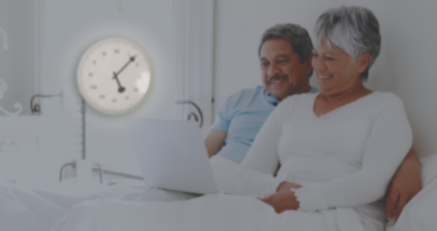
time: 5:07
